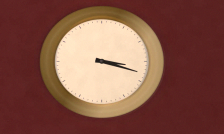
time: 3:18
